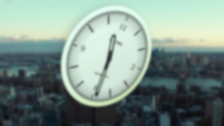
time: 11:29
